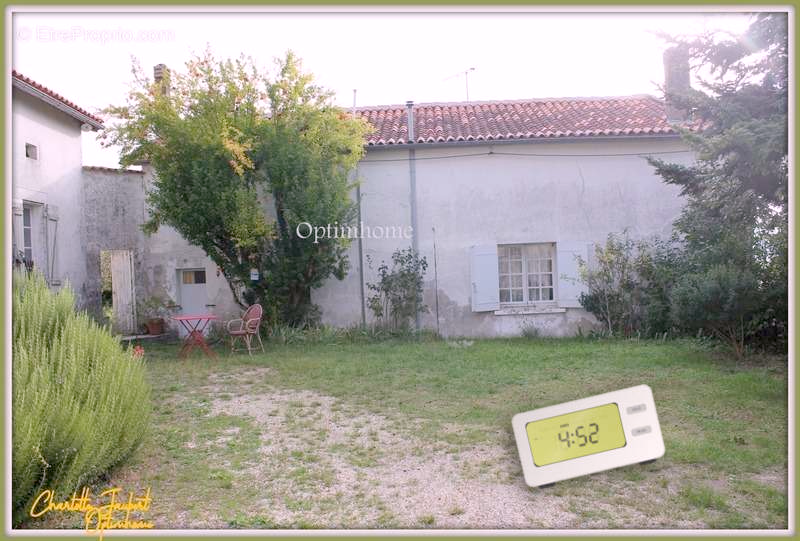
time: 4:52
